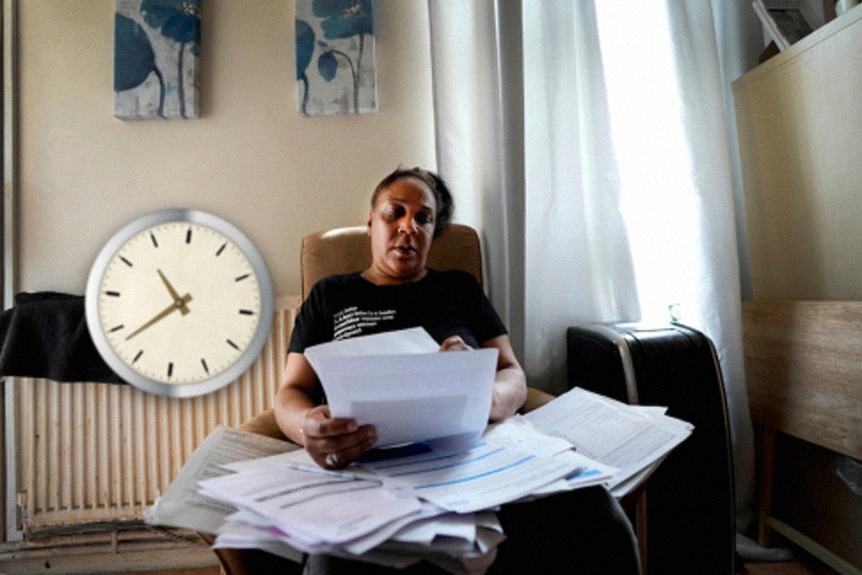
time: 10:38
